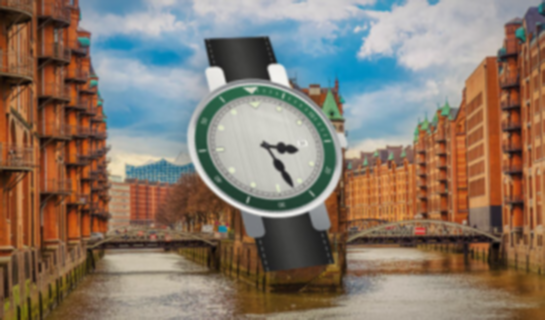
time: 3:27
